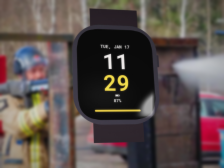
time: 11:29
